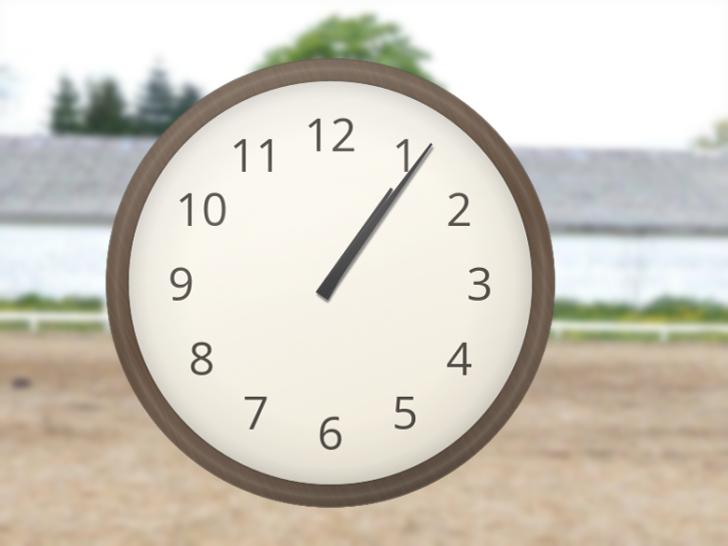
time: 1:06
